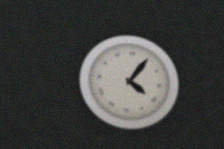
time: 4:05
